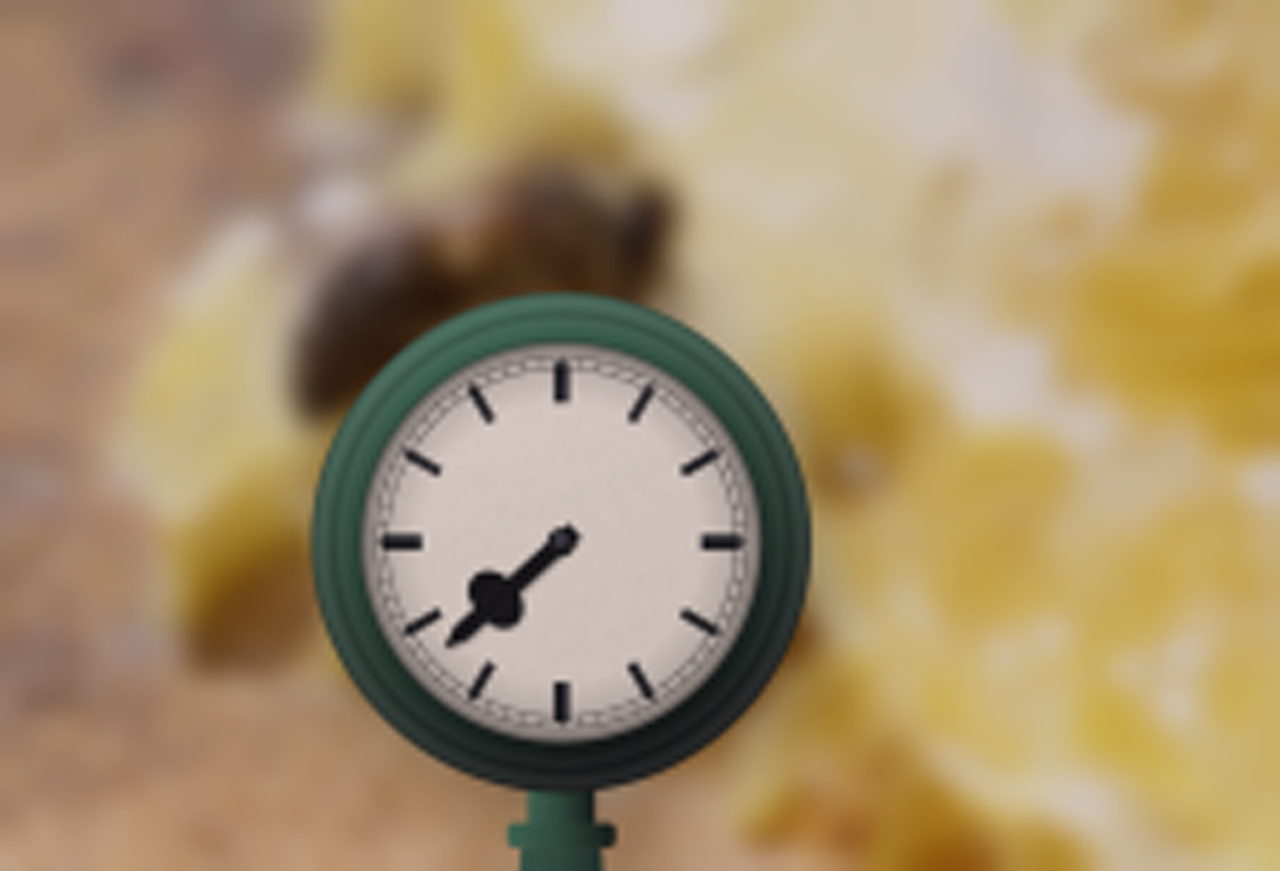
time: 7:38
